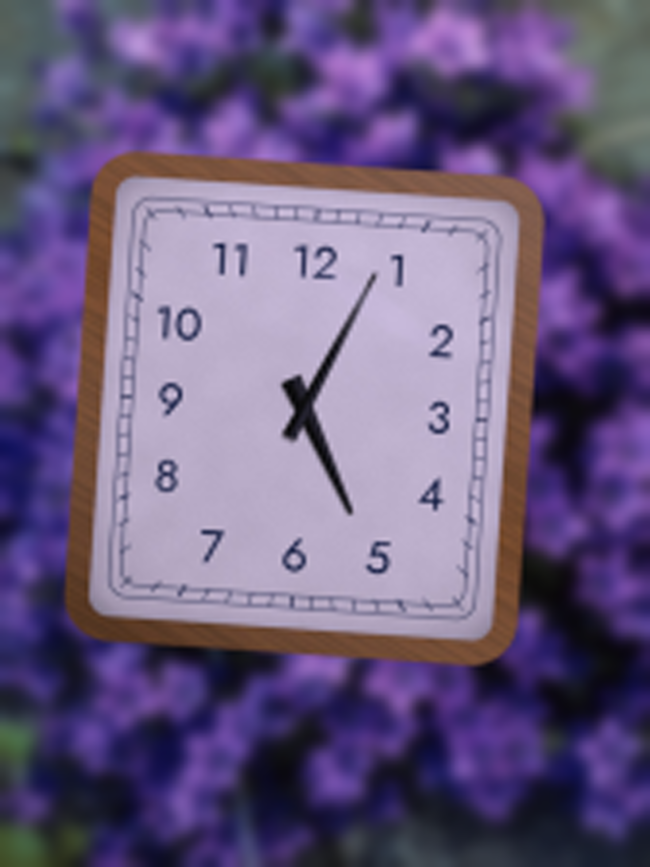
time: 5:04
